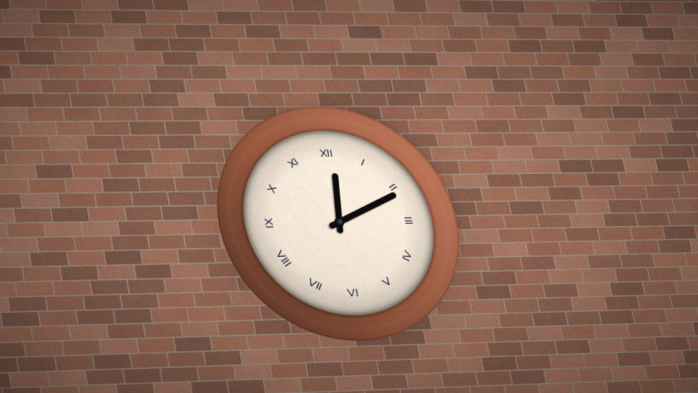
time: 12:11
